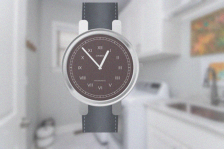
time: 12:53
